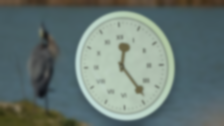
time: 12:24
